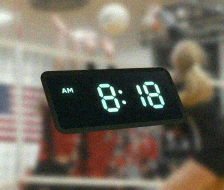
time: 8:18
